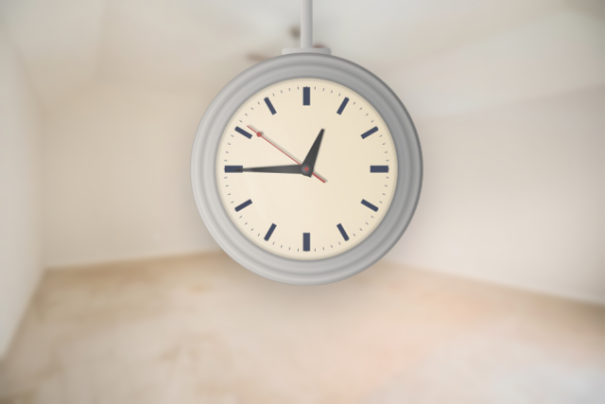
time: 12:44:51
